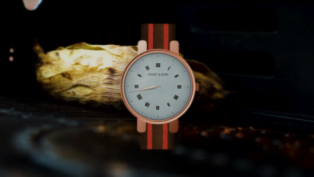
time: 8:43
